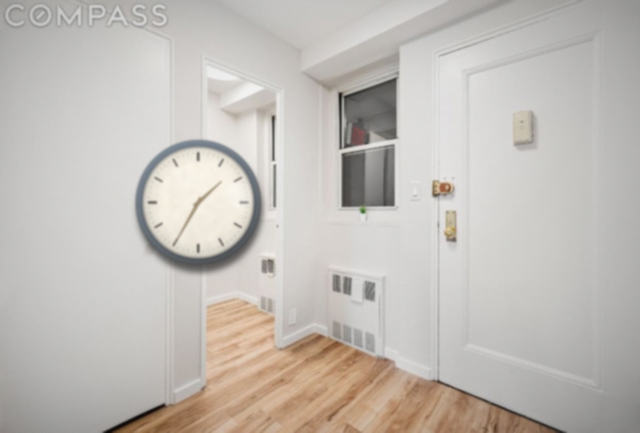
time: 1:35
